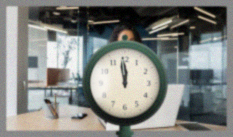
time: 11:59
